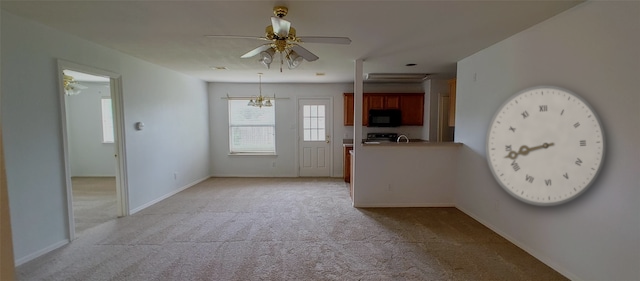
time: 8:43
